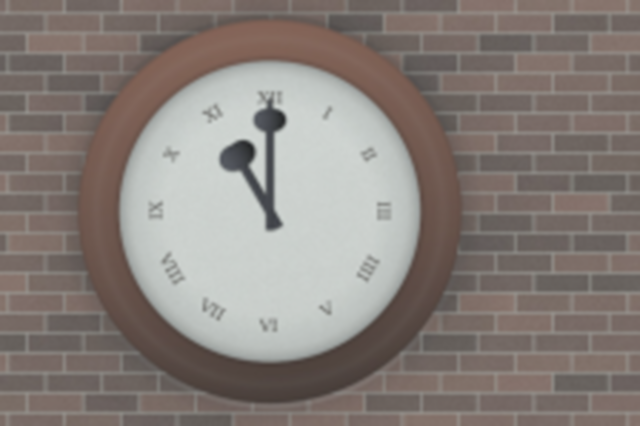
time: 11:00
